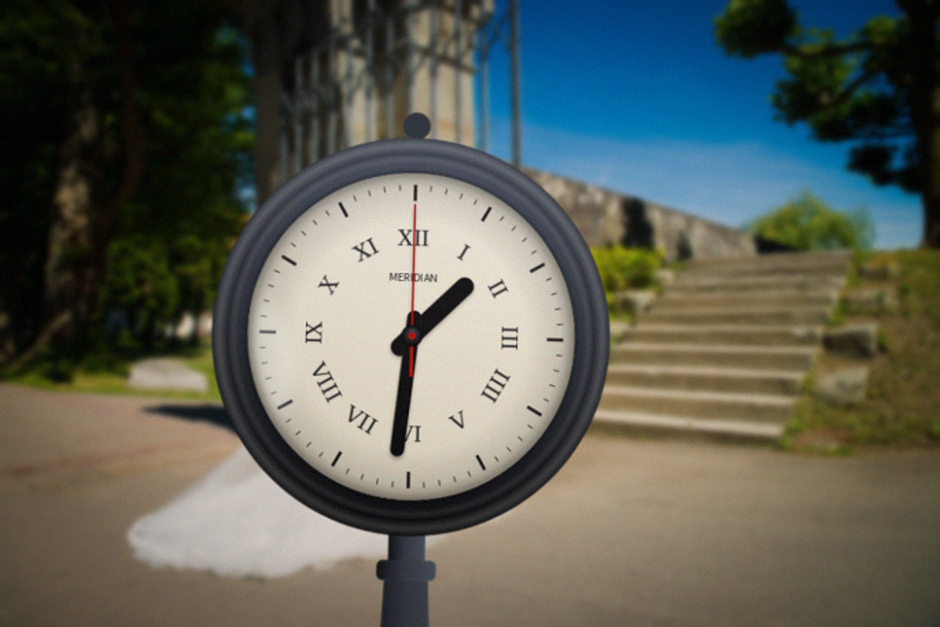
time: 1:31:00
